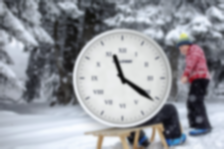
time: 11:21
